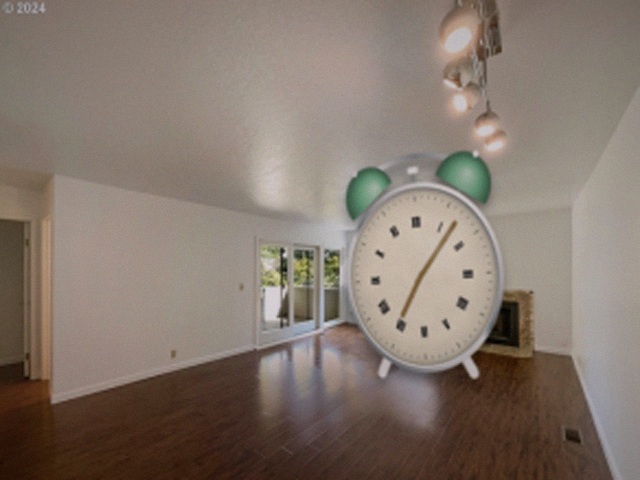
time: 7:07
